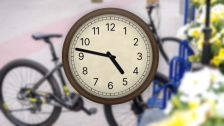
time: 4:47
